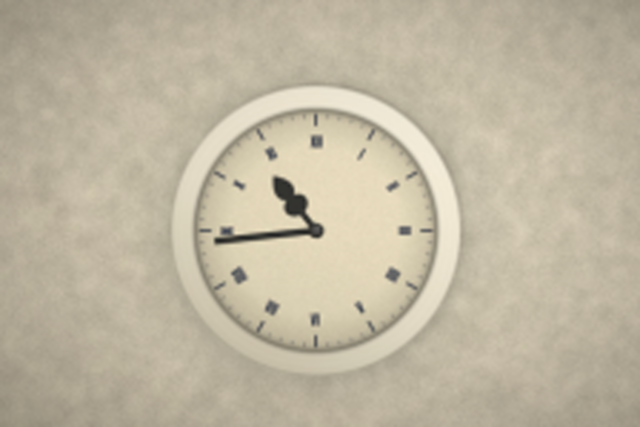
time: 10:44
